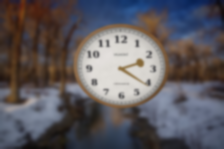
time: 2:21
